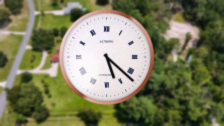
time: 5:22
